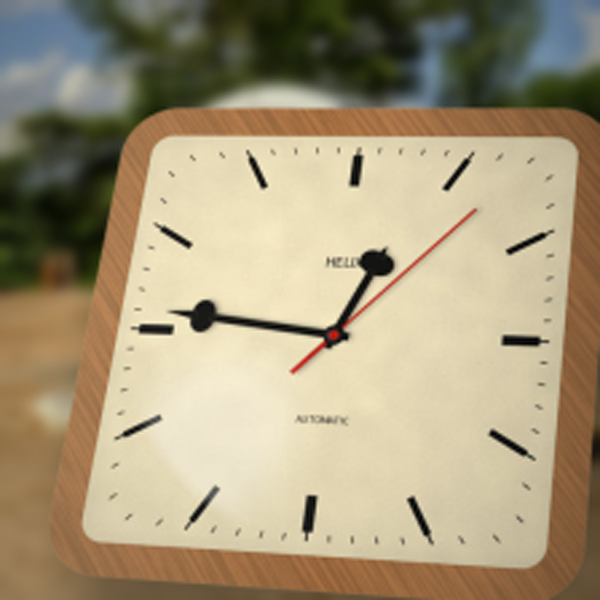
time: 12:46:07
